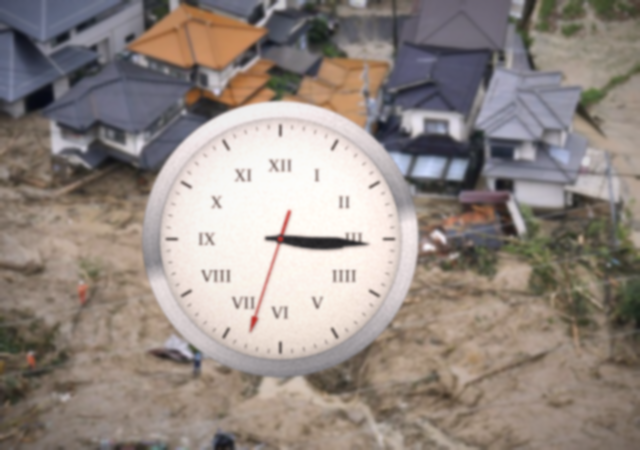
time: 3:15:33
